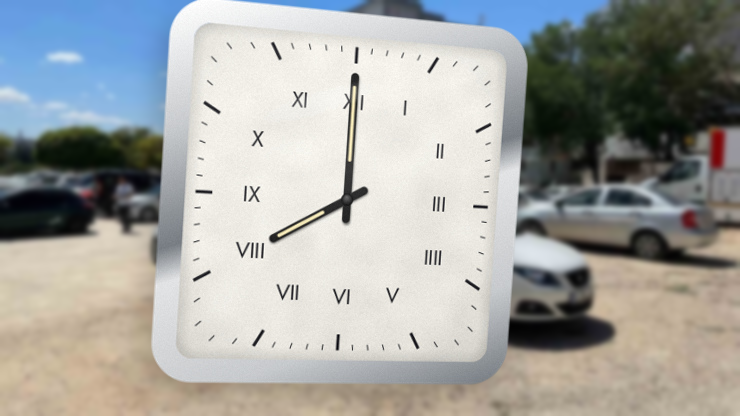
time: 8:00
